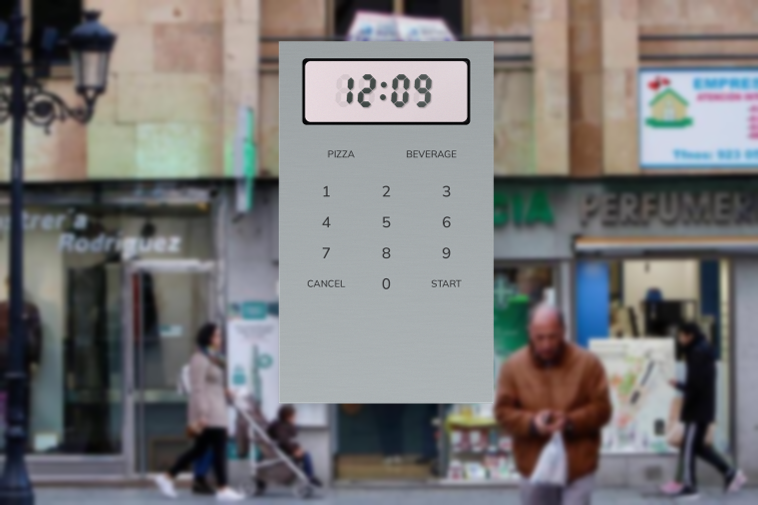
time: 12:09
